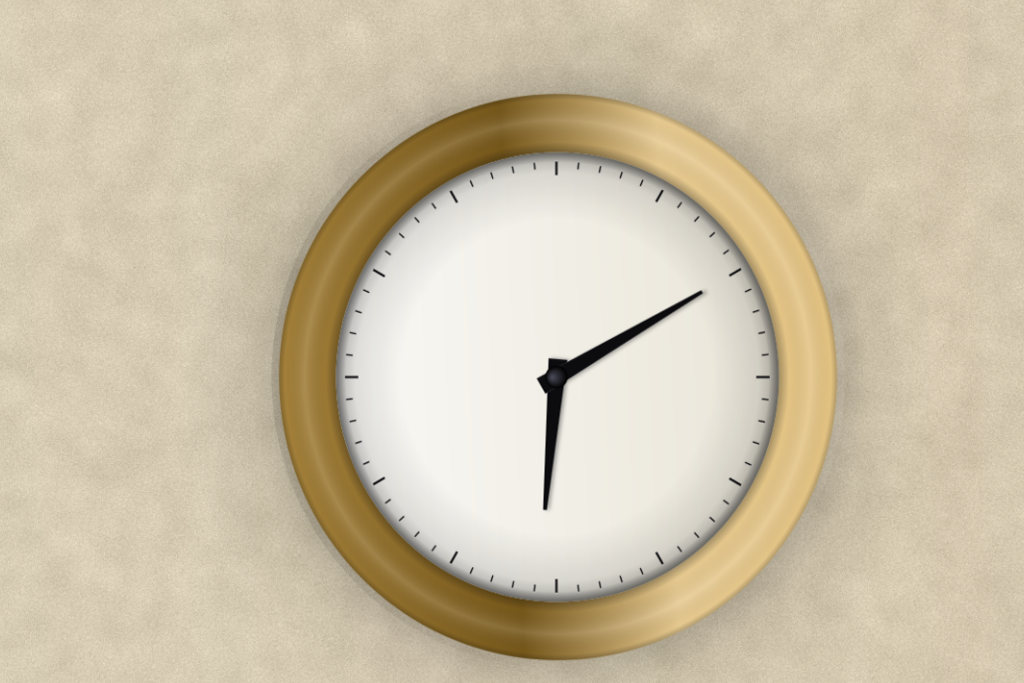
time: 6:10
